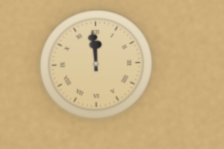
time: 11:59
